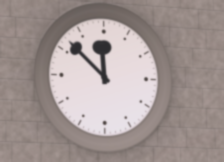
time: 11:52
